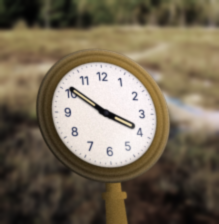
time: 3:51
